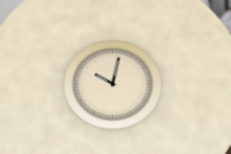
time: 10:02
